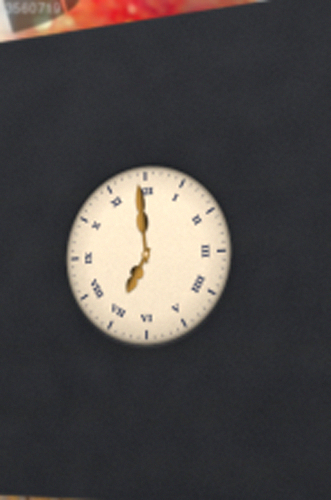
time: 6:59
